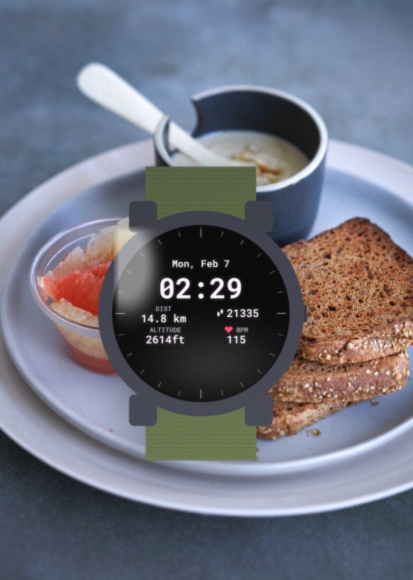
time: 2:29
